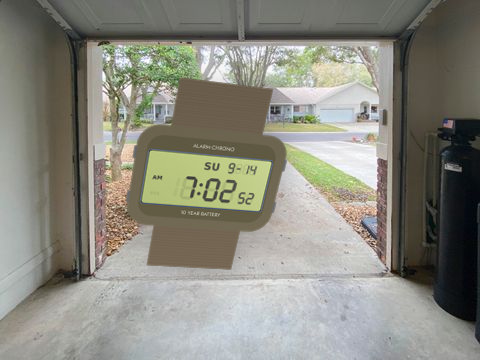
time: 7:02:52
